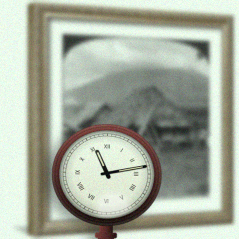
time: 11:13
